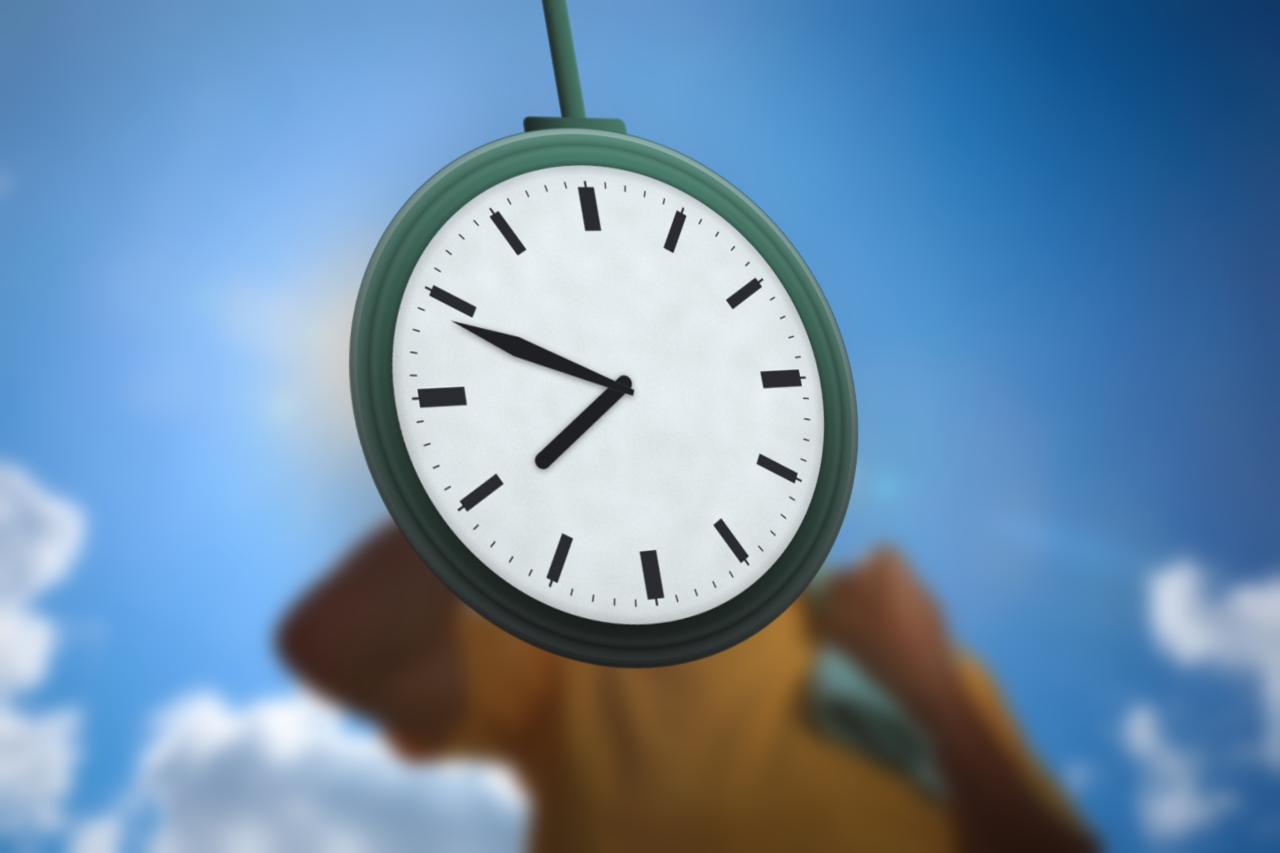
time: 7:49
